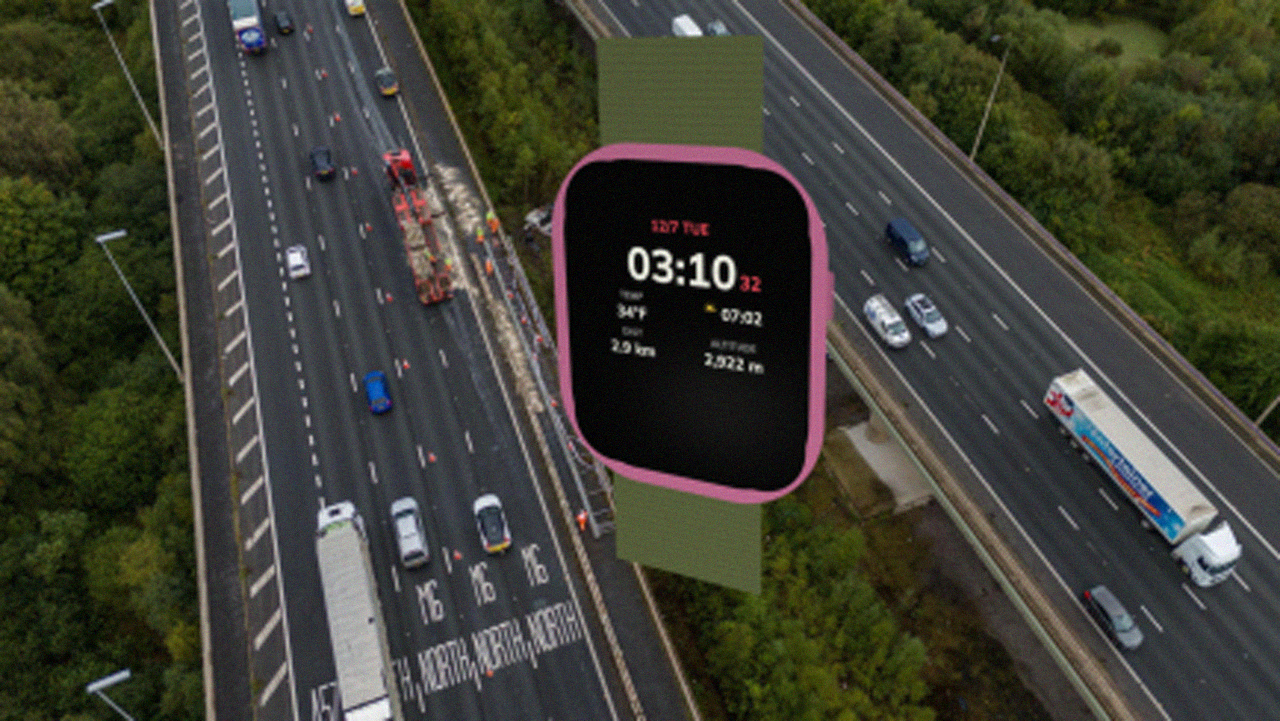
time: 3:10
